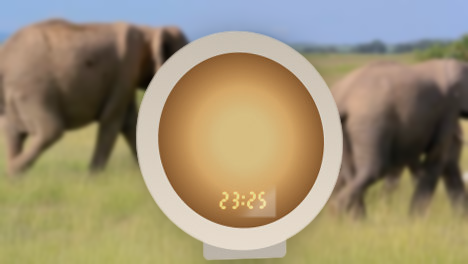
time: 23:25
